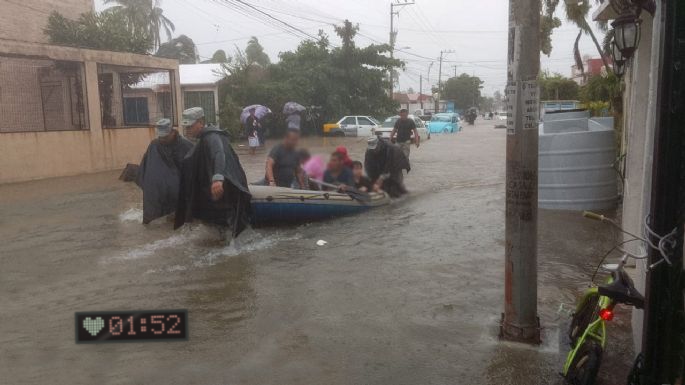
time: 1:52
